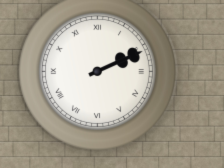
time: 2:11
